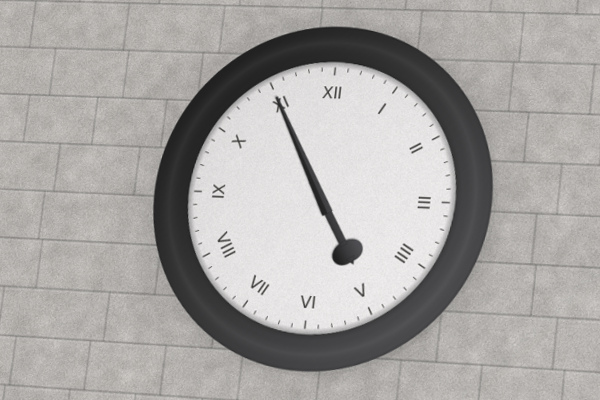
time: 4:55
